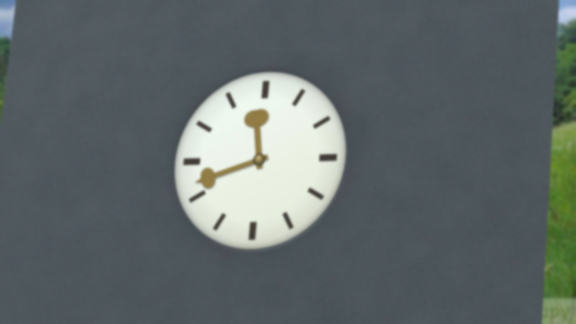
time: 11:42
